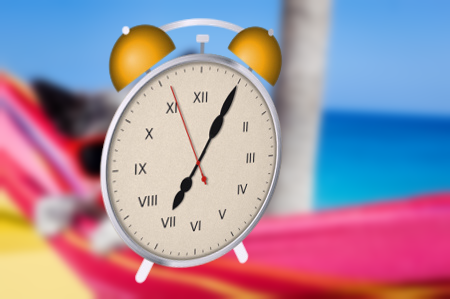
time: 7:04:56
